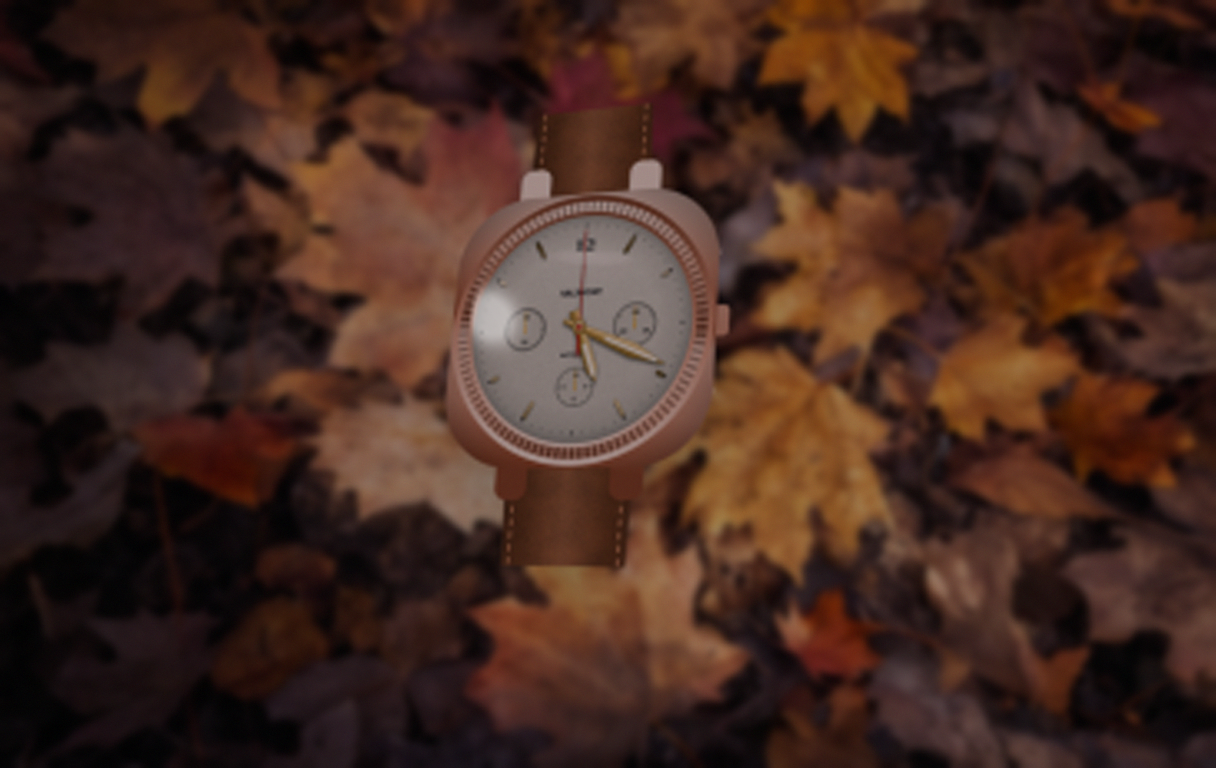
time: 5:19
